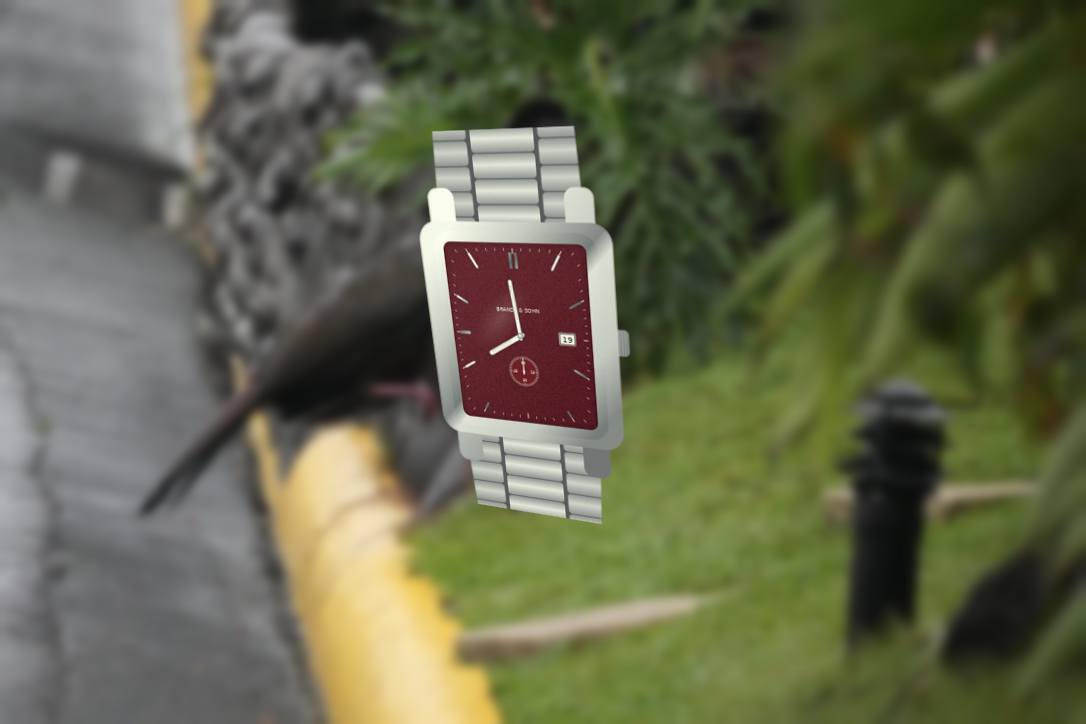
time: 7:59
